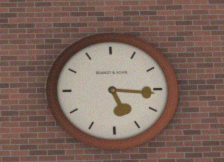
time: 5:16
